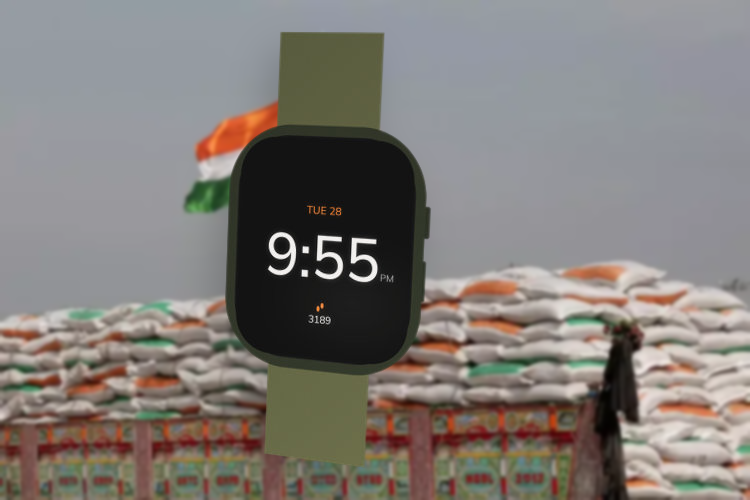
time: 9:55
